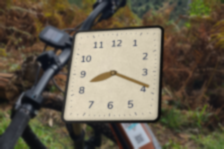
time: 8:19
